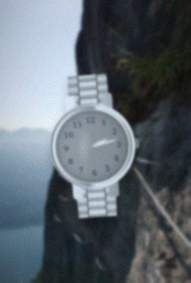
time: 2:13
